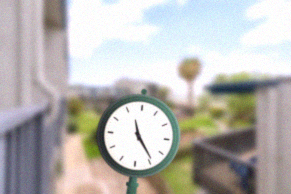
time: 11:24
